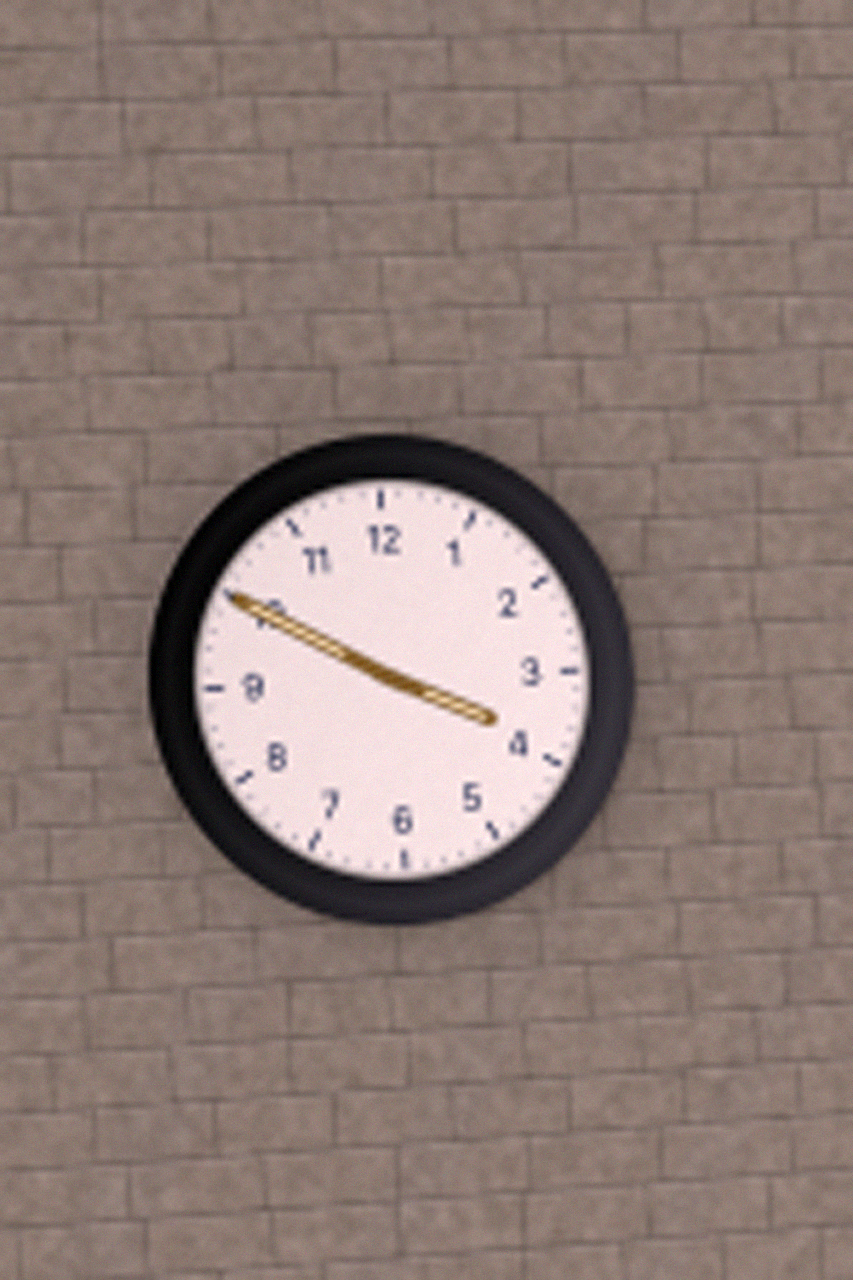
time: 3:50
